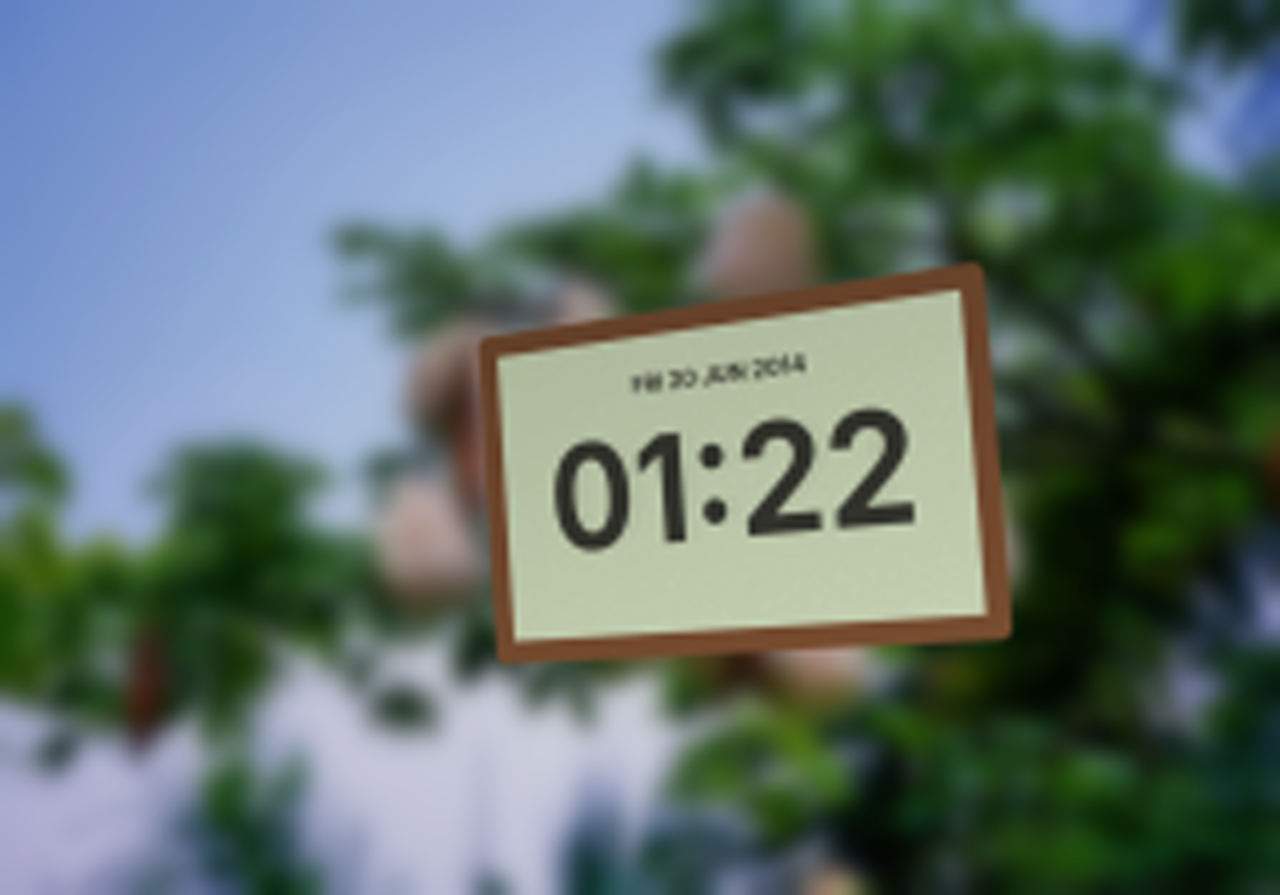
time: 1:22
